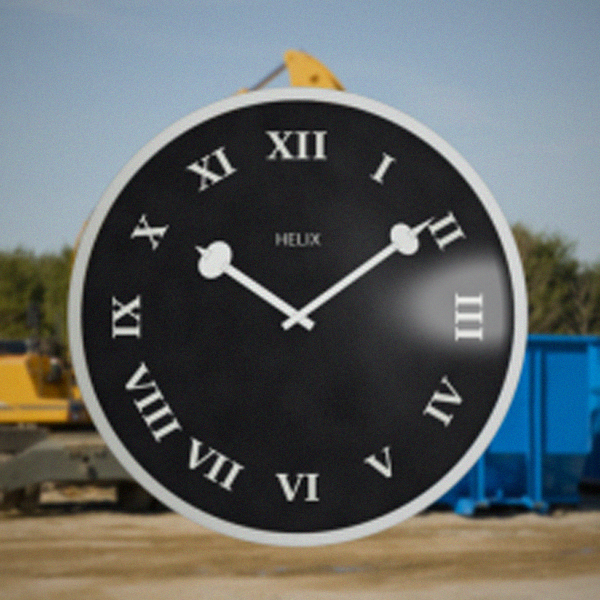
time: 10:09
